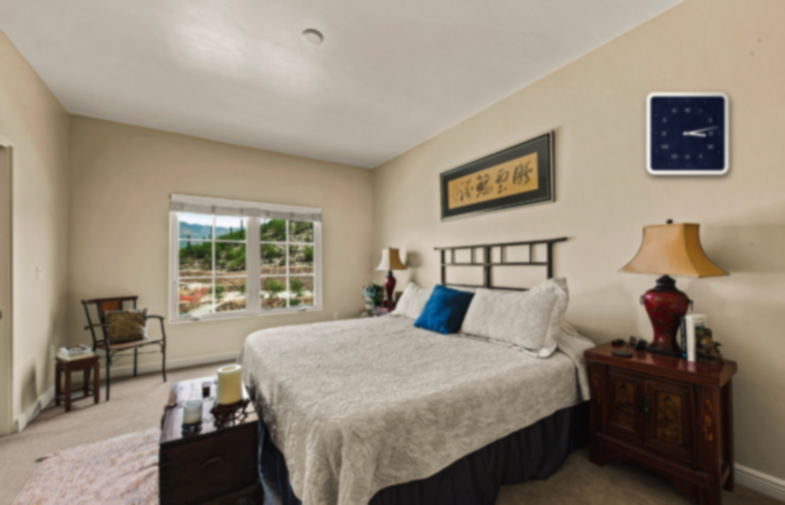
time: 3:13
